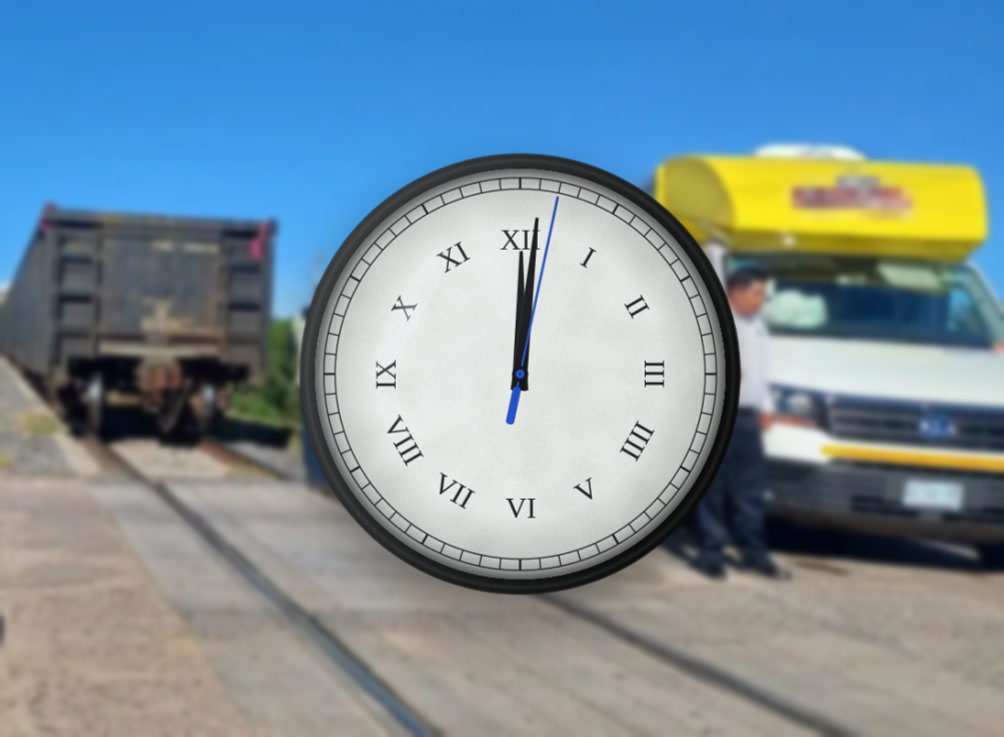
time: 12:01:02
